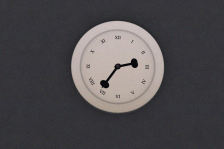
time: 2:36
